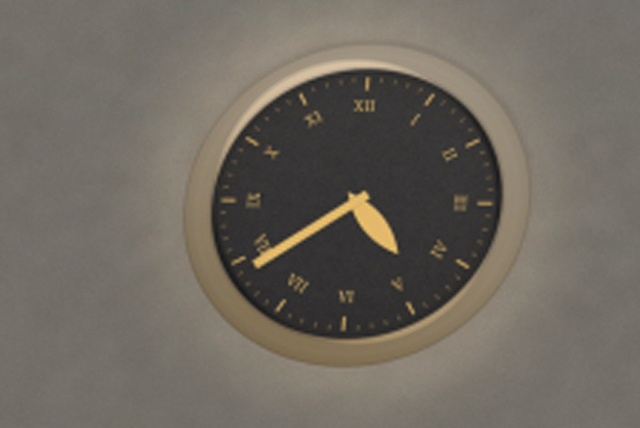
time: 4:39
